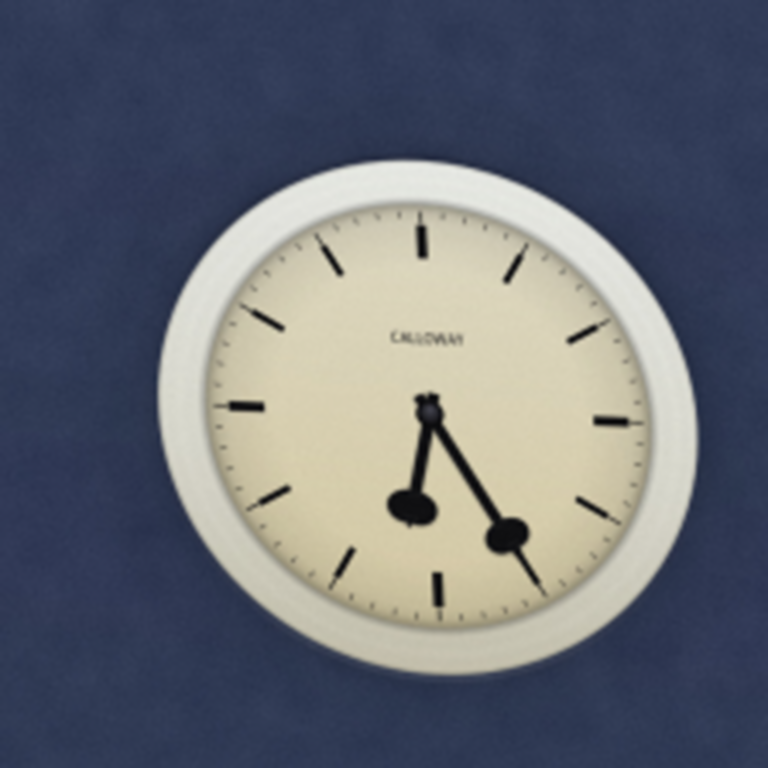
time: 6:25
